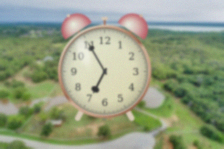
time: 6:55
